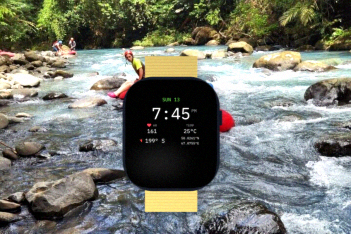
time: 7:45
